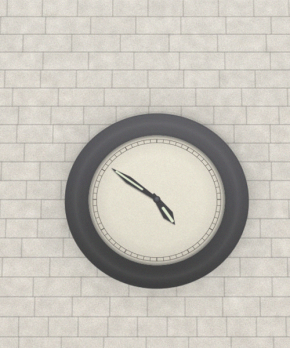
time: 4:51
